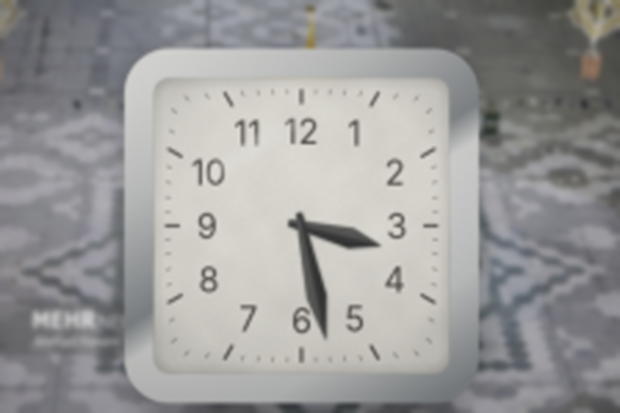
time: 3:28
